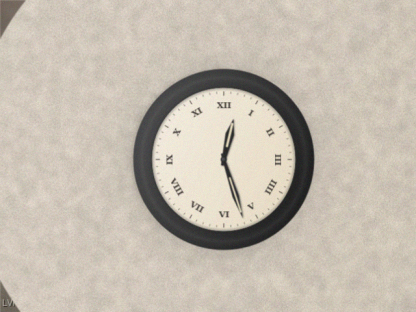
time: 12:27
